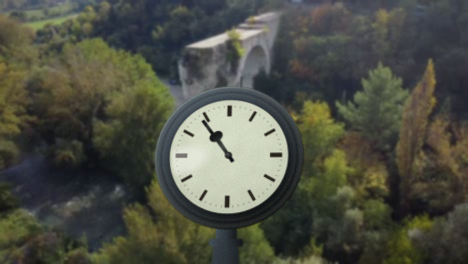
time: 10:54
